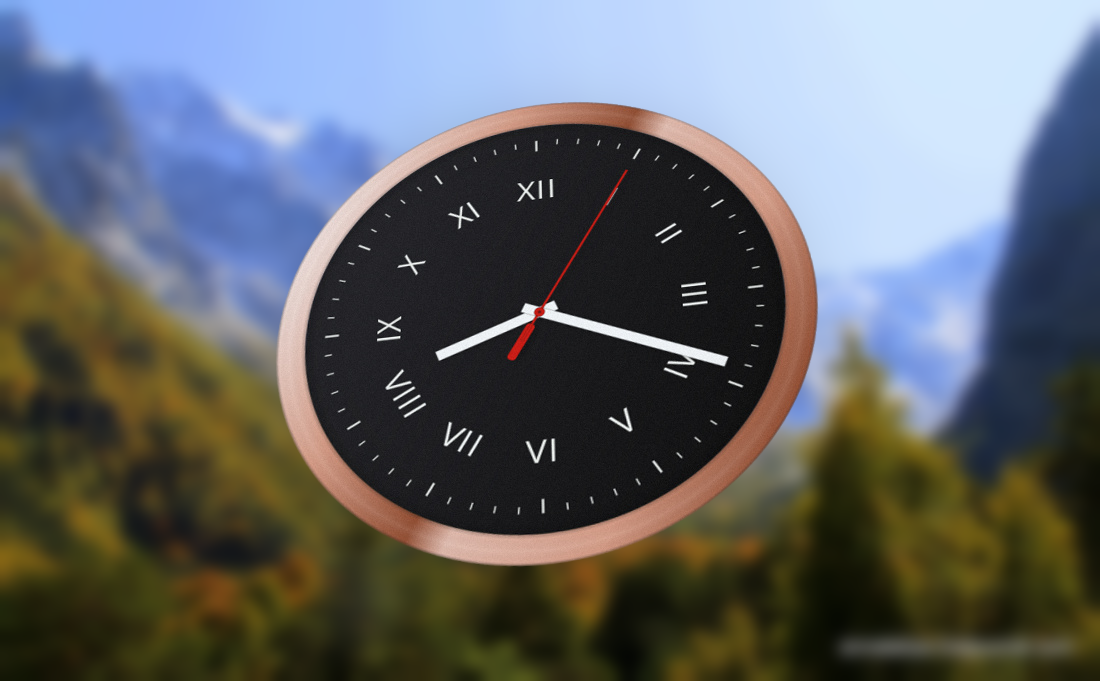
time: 8:19:05
